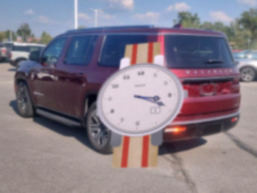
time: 3:19
